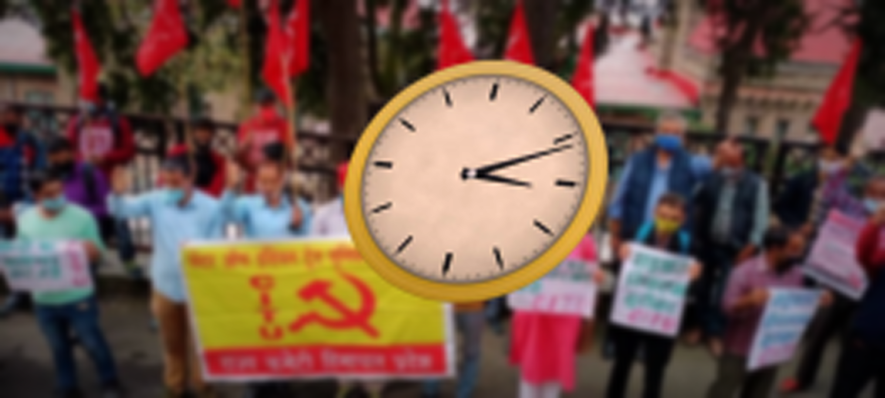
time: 3:11
